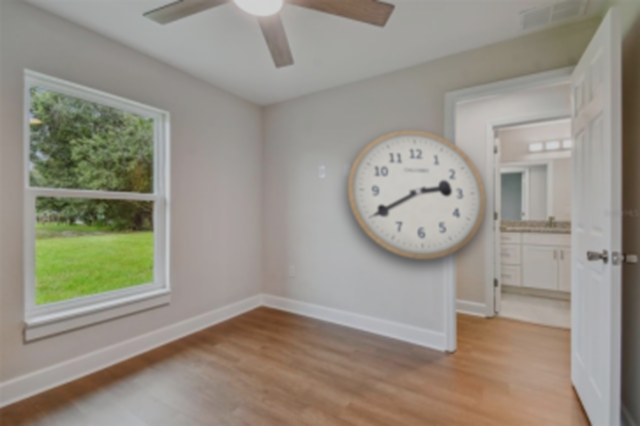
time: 2:40
